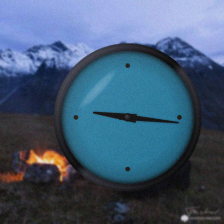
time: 9:16
